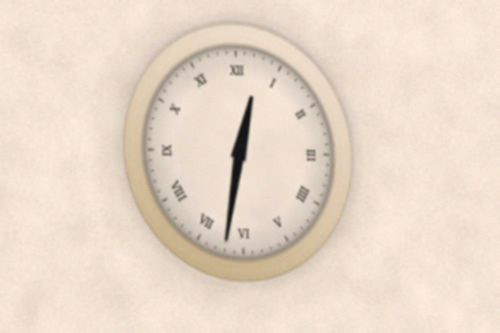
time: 12:32
